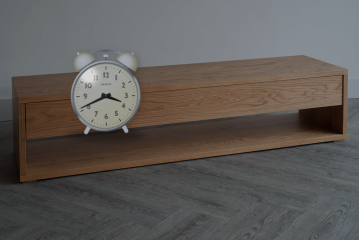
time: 3:41
